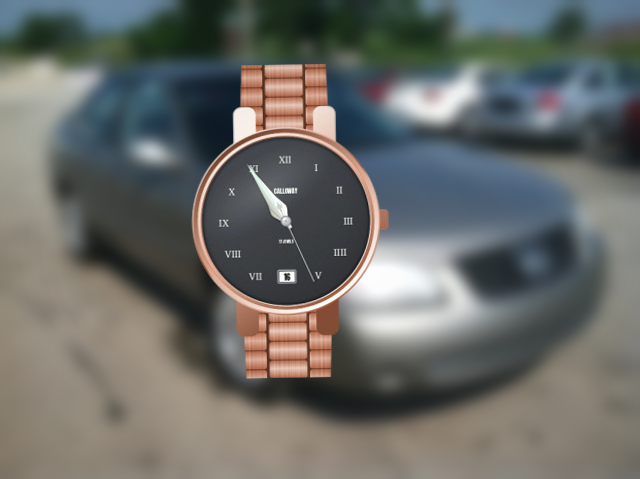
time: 10:54:26
